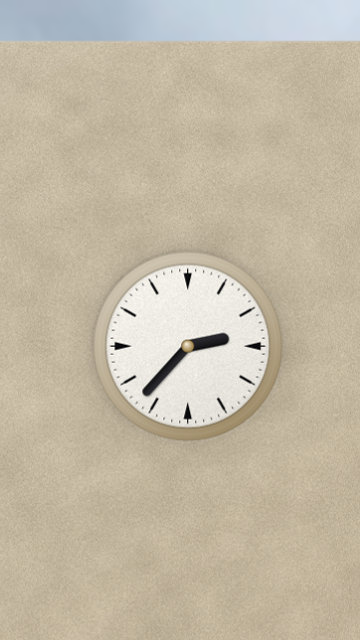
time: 2:37
